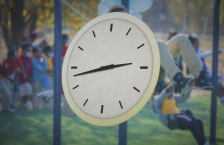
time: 2:43
